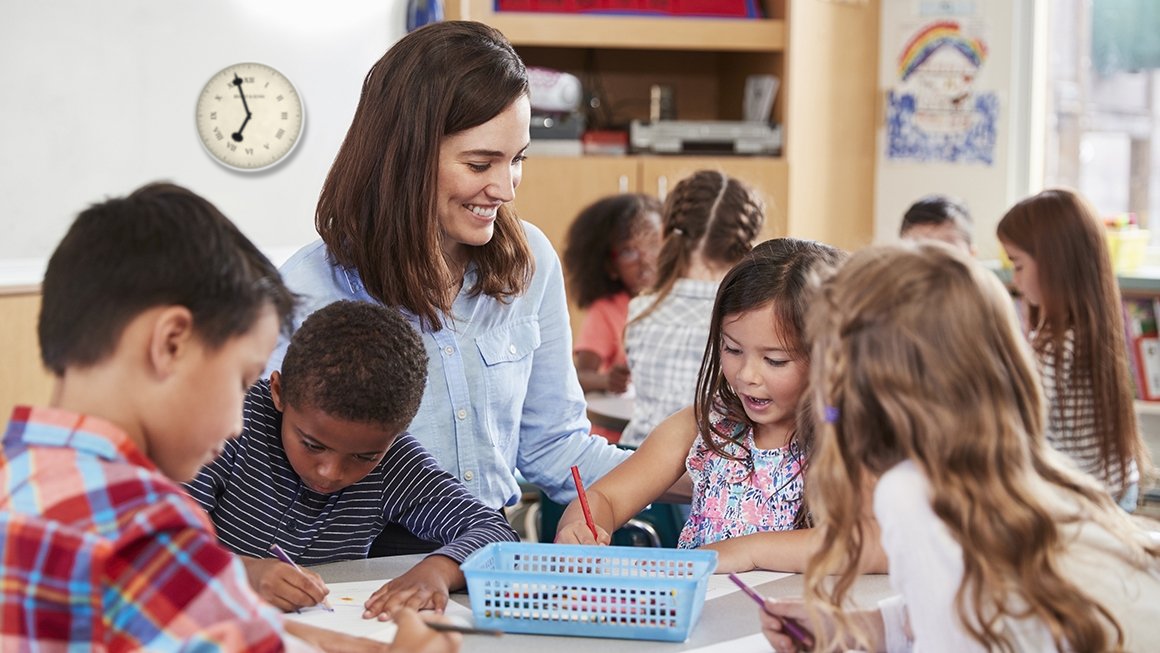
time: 6:57
